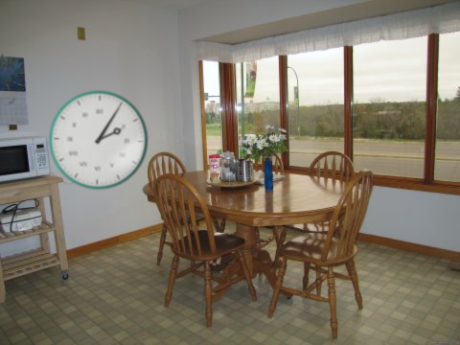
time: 2:05
